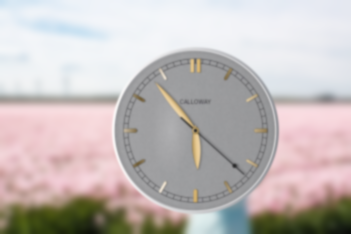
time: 5:53:22
